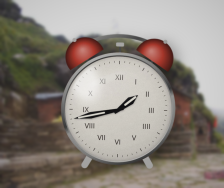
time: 1:43
